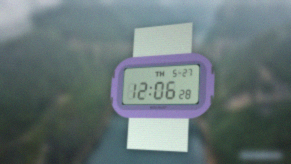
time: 12:06
